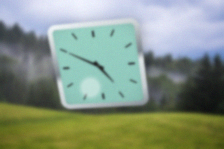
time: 4:50
